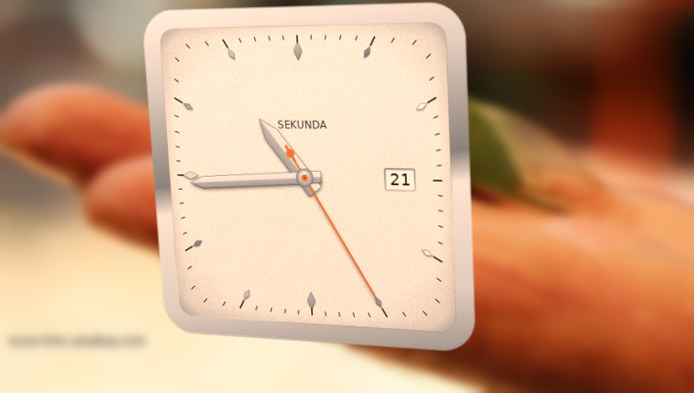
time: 10:44:25
